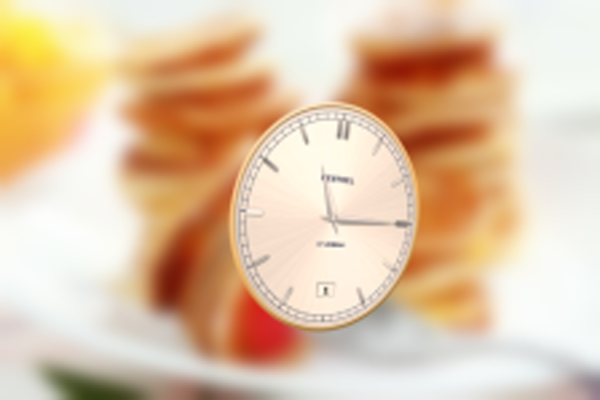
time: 11:15
